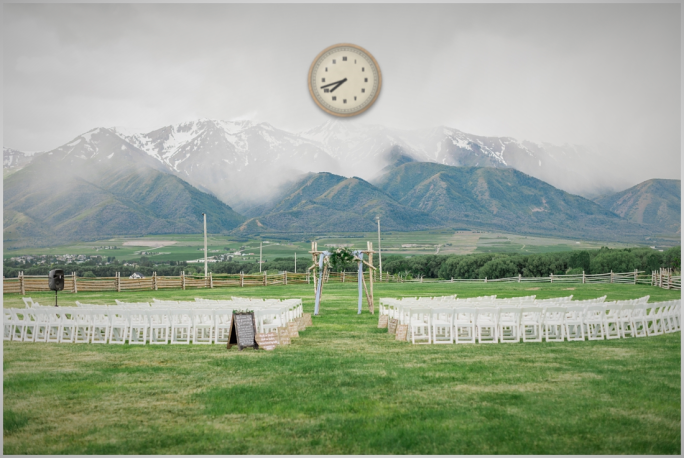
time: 7:42
